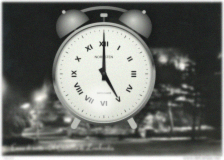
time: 5:00
